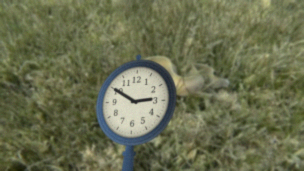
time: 2:50
